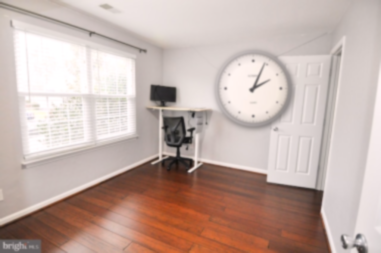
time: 2:04
